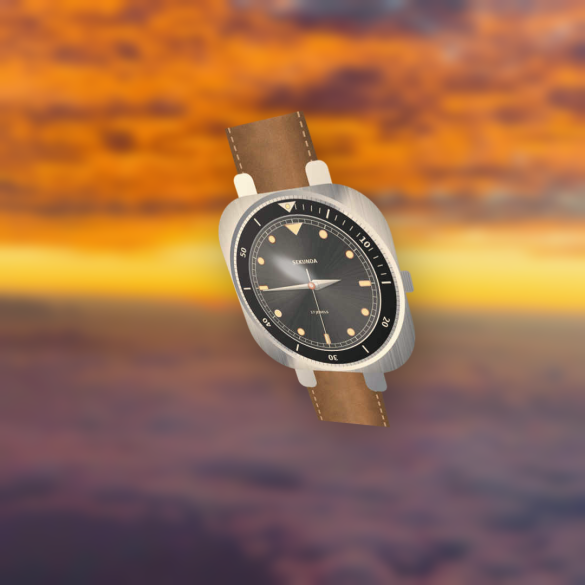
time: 2:44:30
